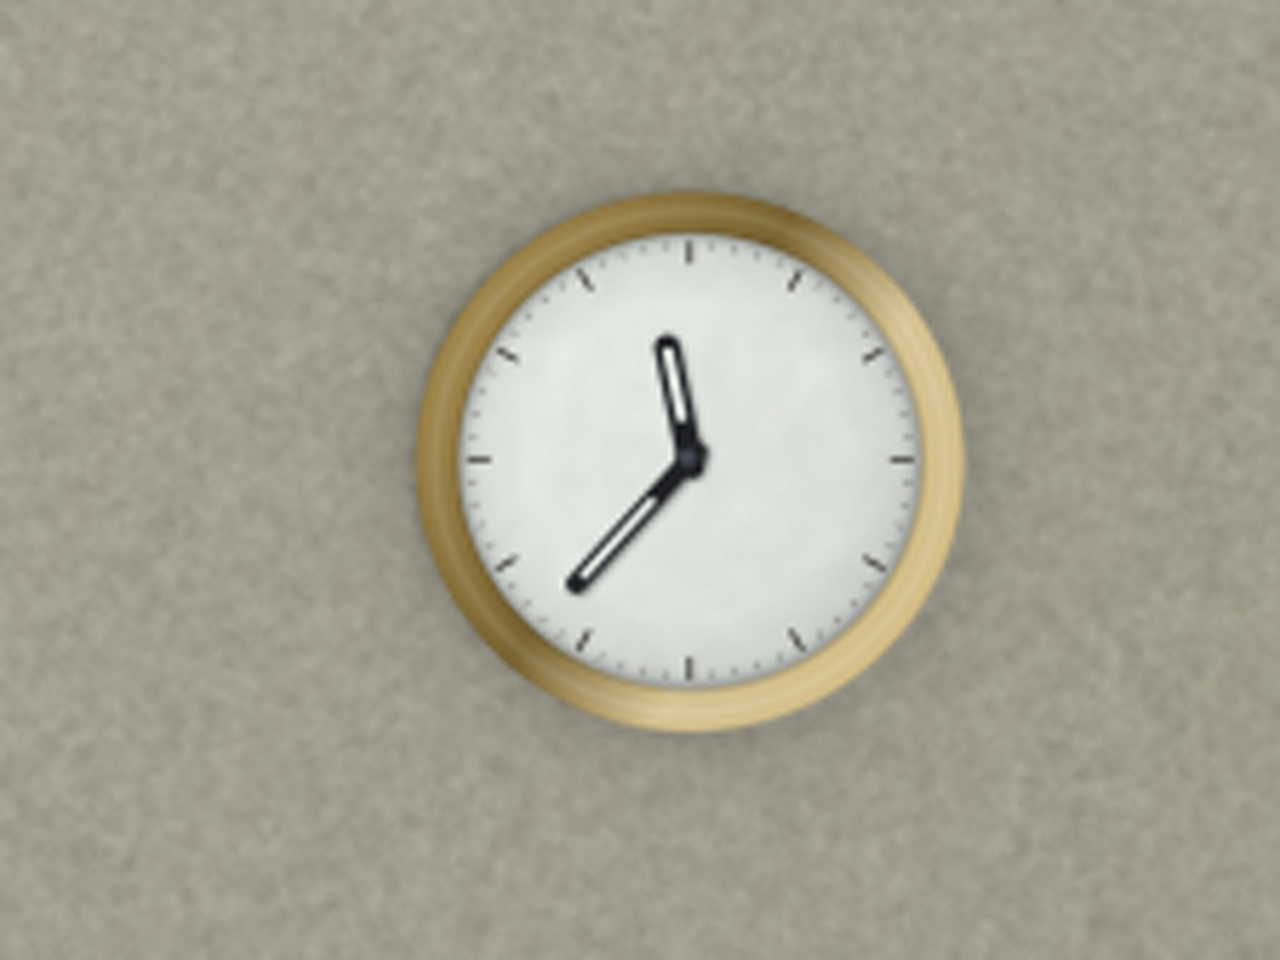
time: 11:37
